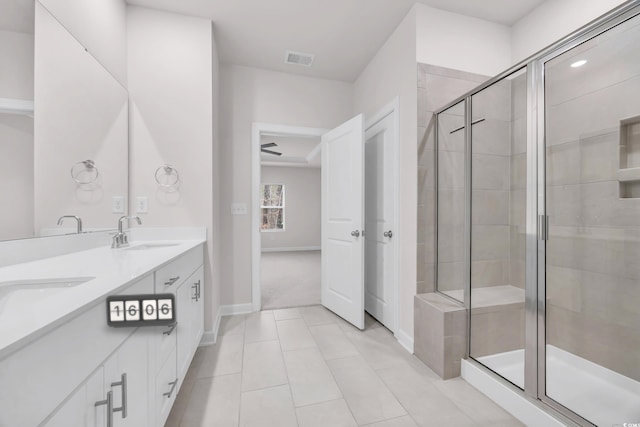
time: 16:06
